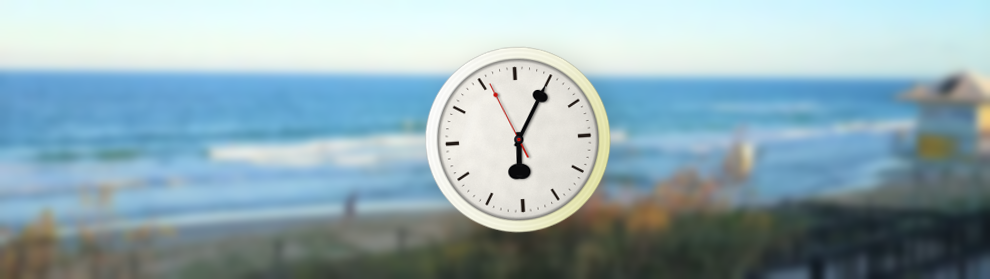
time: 6:04:56
